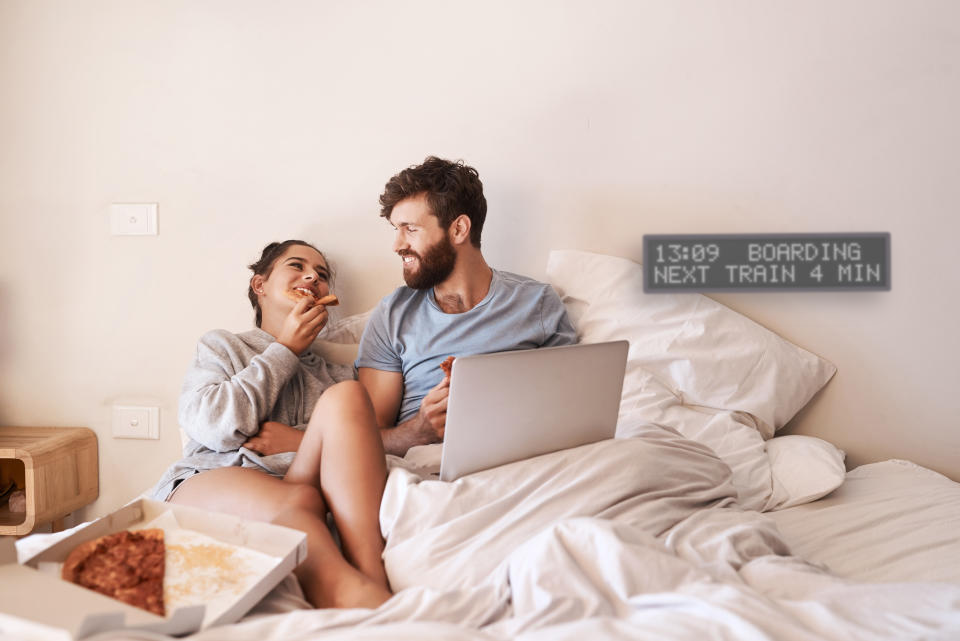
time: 13:09
